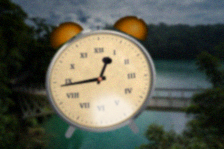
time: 12:44
